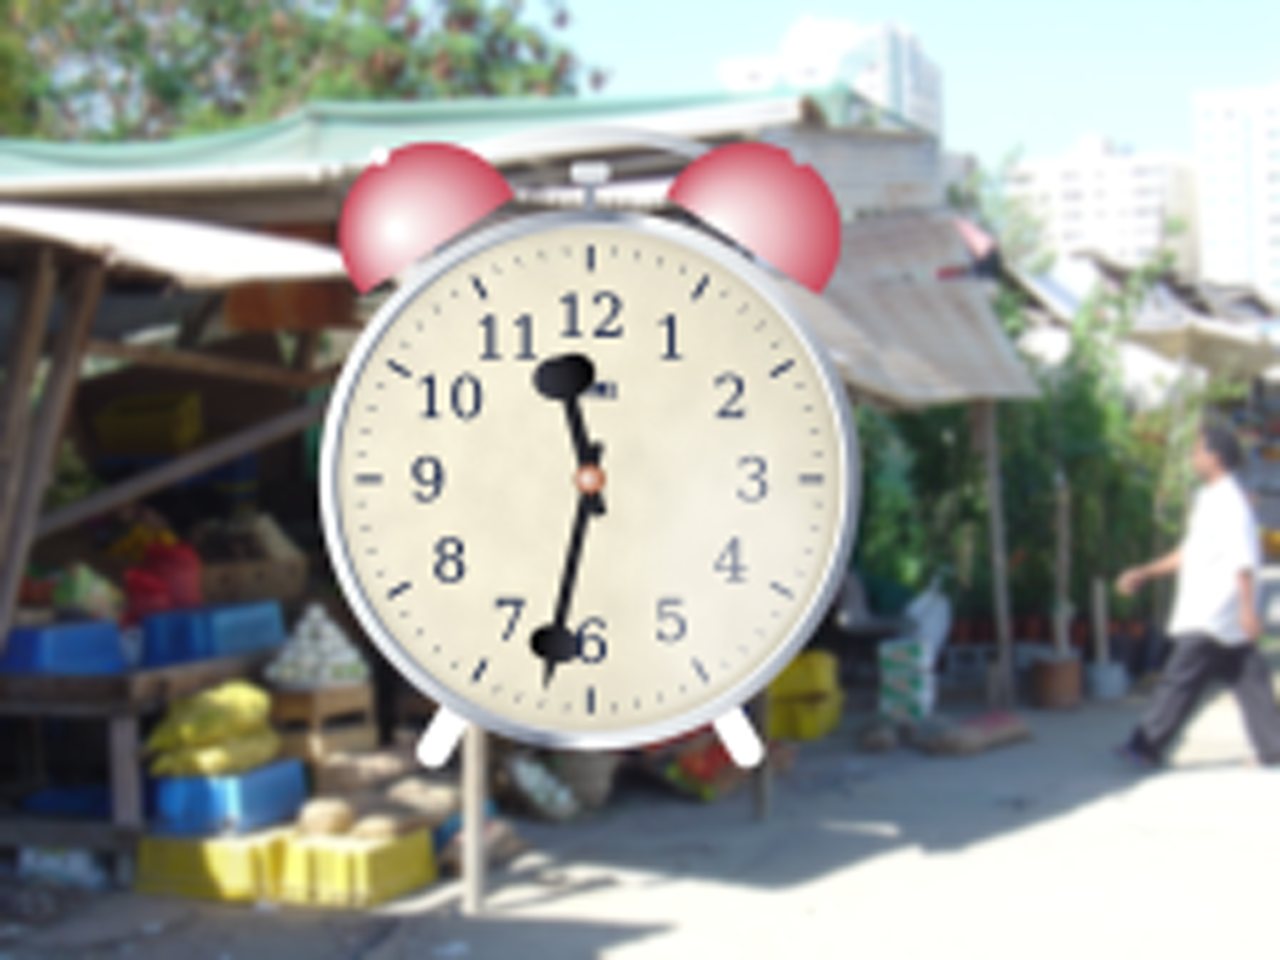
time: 11:32
